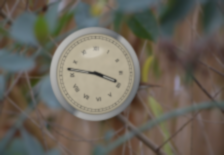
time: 3:47
